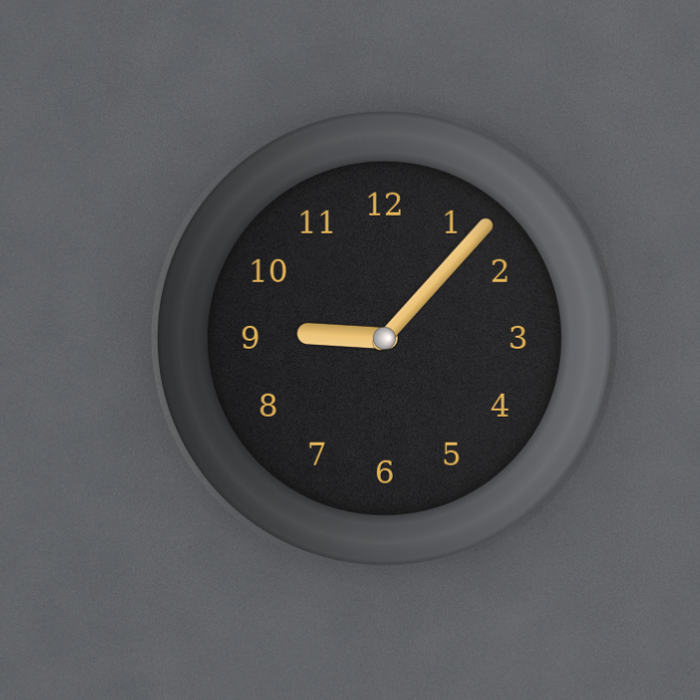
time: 9:07
